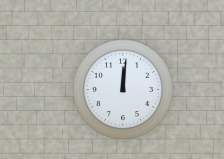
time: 12:01
